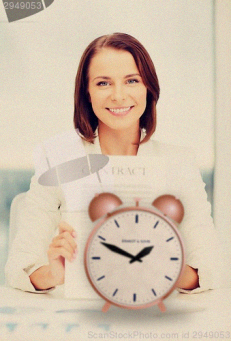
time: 1:49
